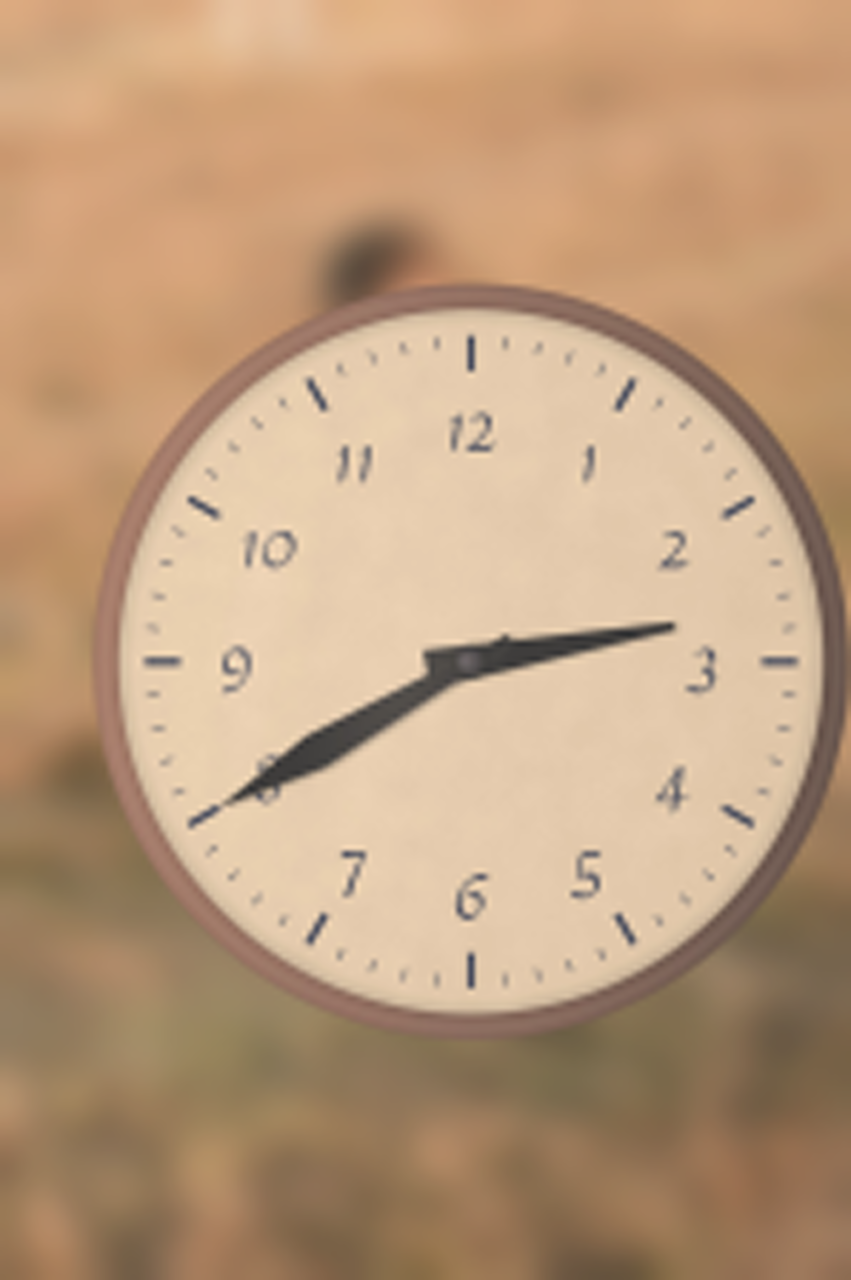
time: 2:40
